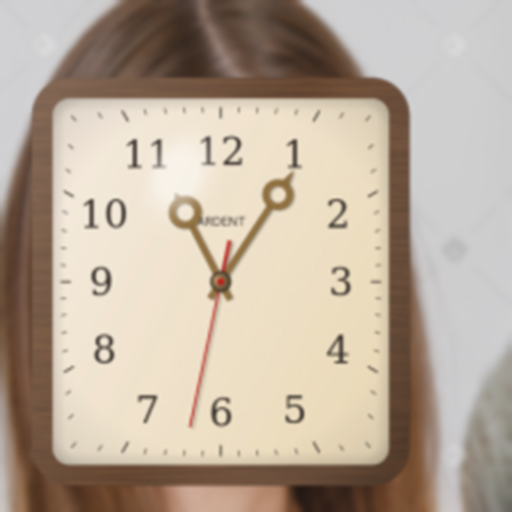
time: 11:05:32
